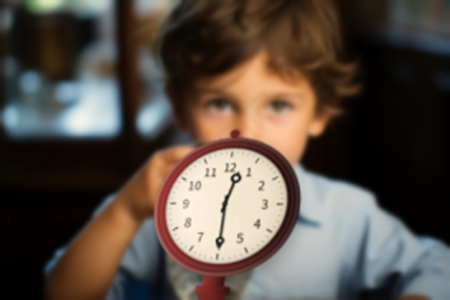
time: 12:30
